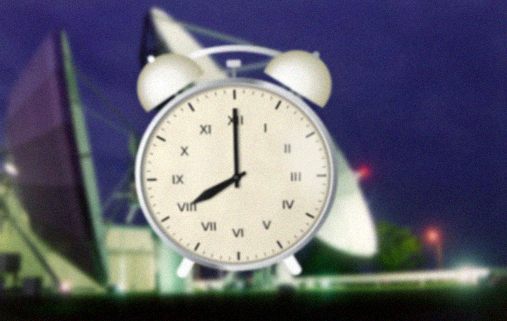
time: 8:00
